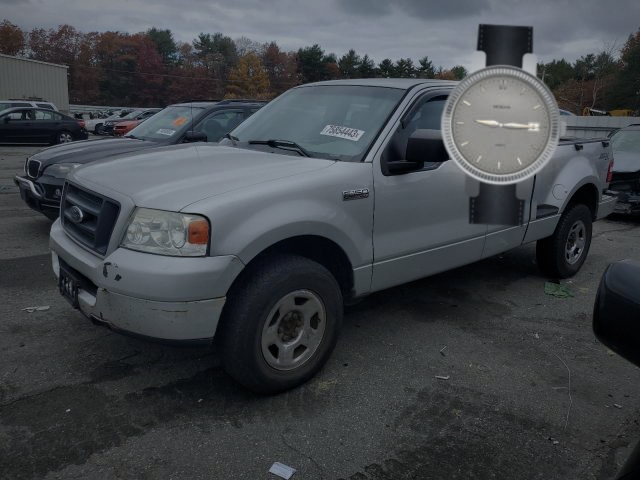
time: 9:15
